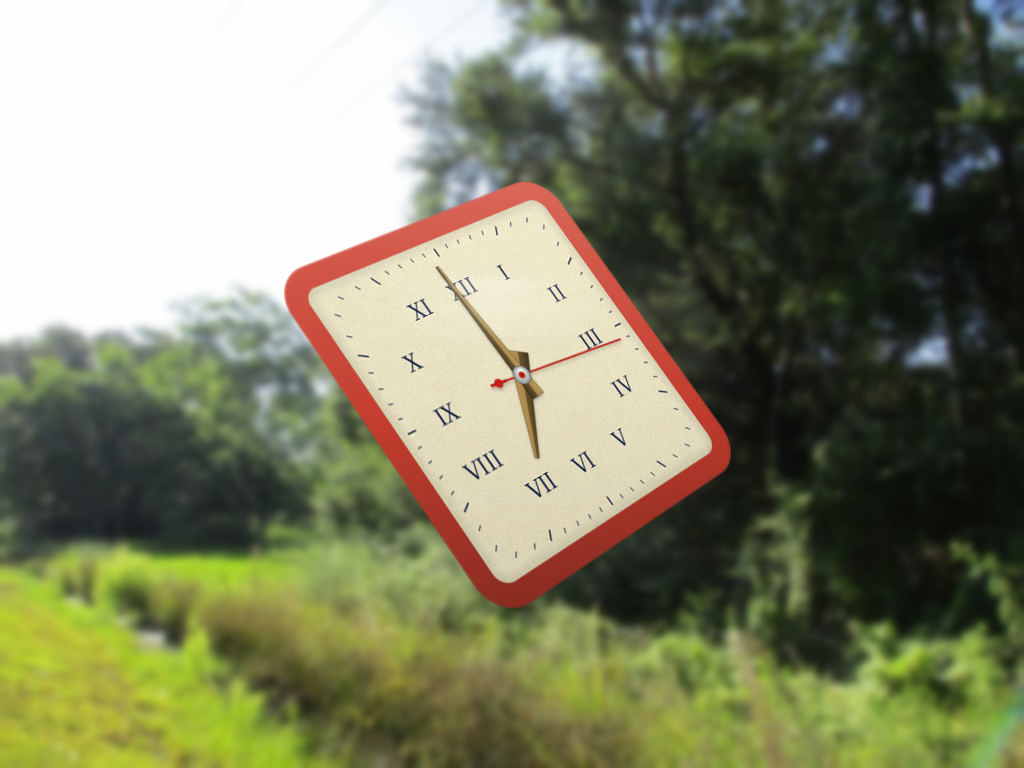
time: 6:59:16
